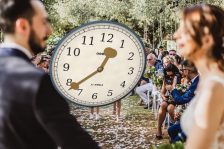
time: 12:38
